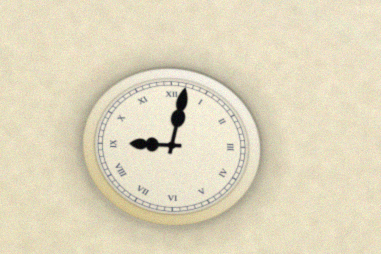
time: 9:02
